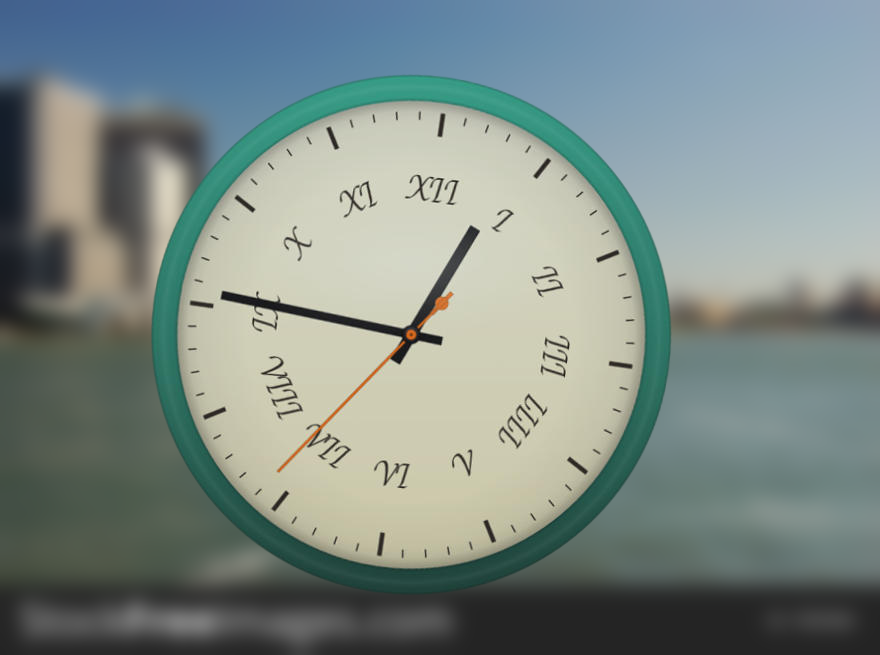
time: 12:45:36
